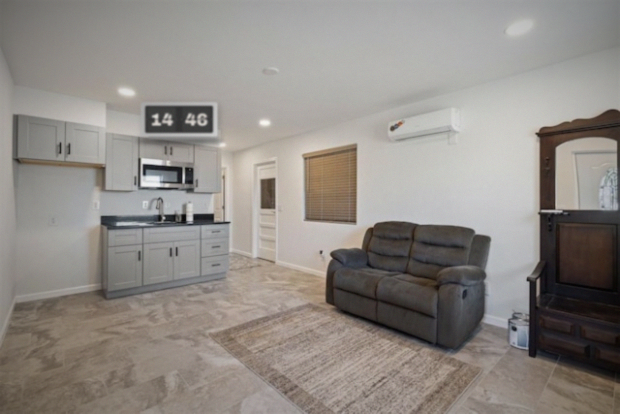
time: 14:46
